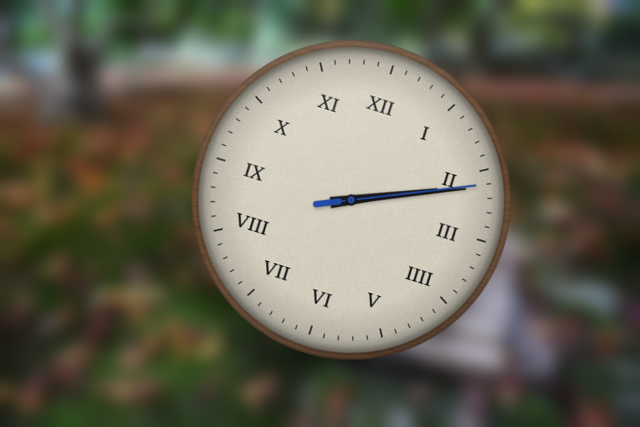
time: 2:11:11
